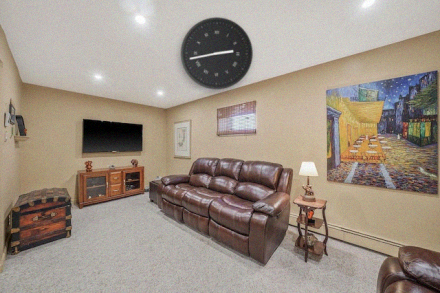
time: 2:43
